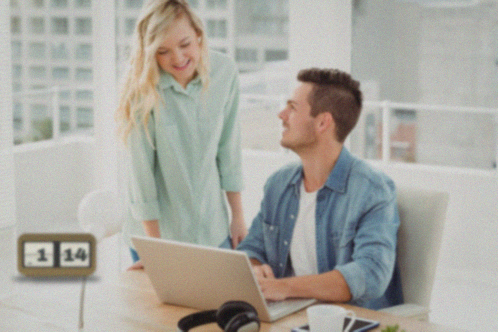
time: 1:14
